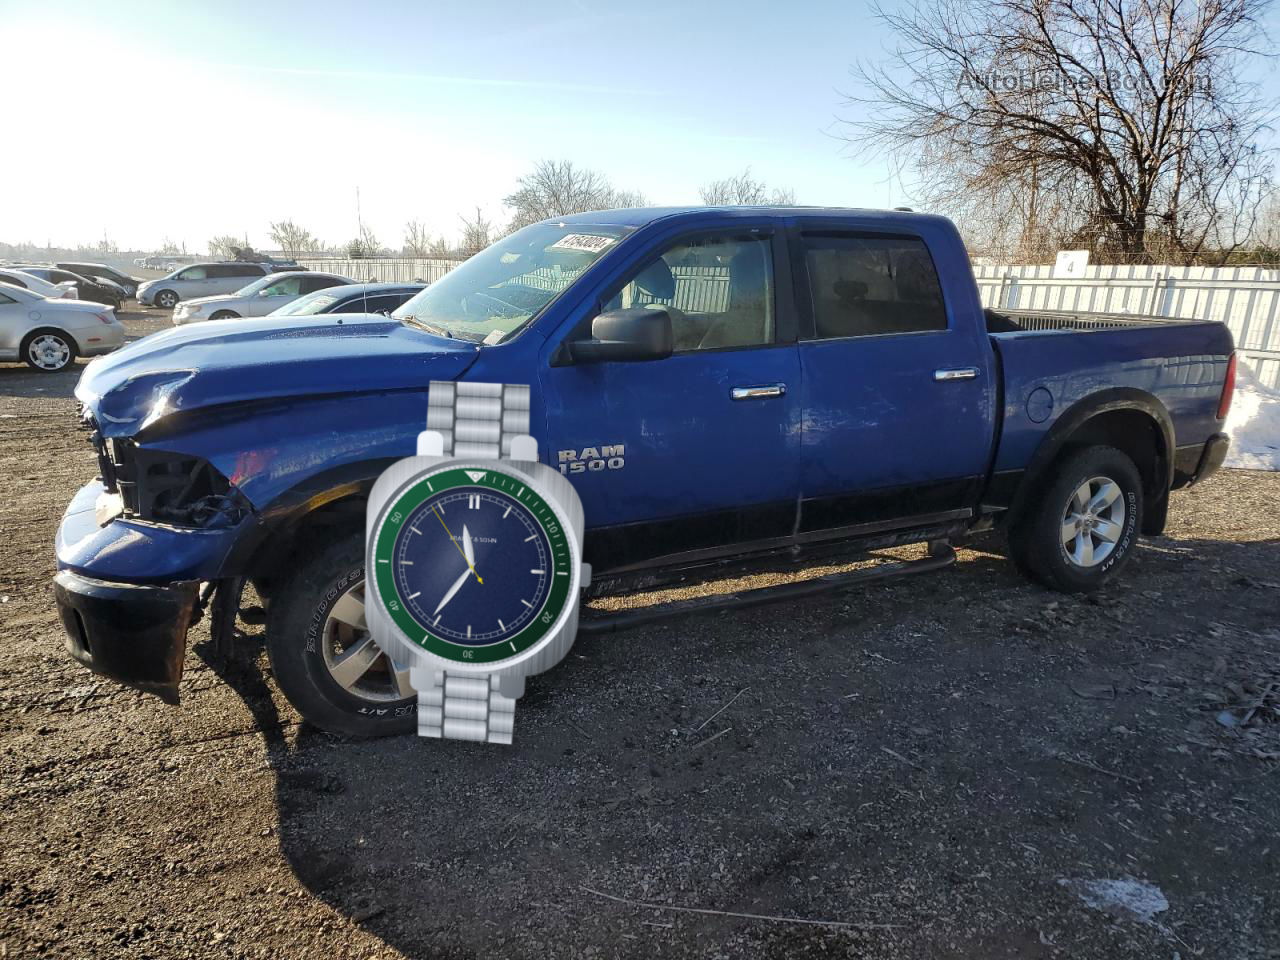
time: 11:35:54
